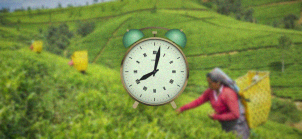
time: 8:02
